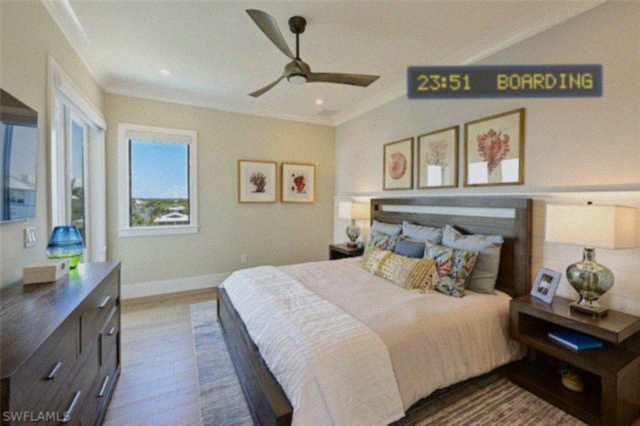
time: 23:51
